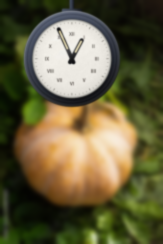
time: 12:56
